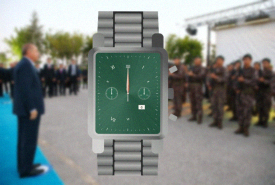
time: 12:00
